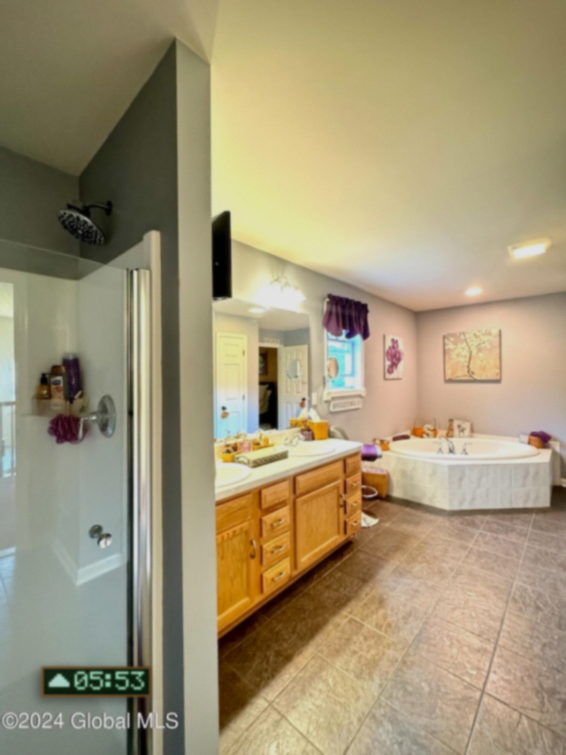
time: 5:53
